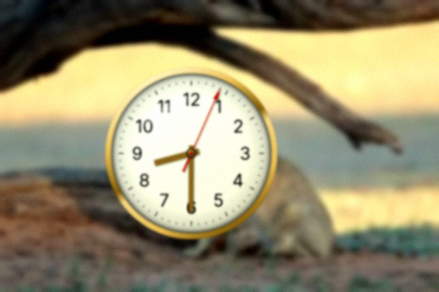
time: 8:30:04
